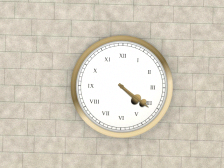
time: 4:21
